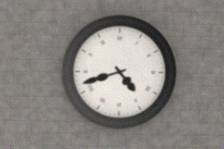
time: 4:42
